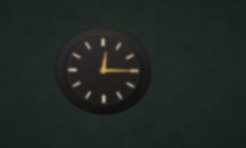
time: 12:15
